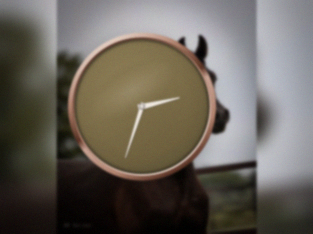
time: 2:33
